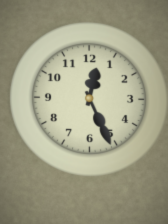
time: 12:26
